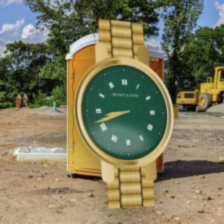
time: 8:42
